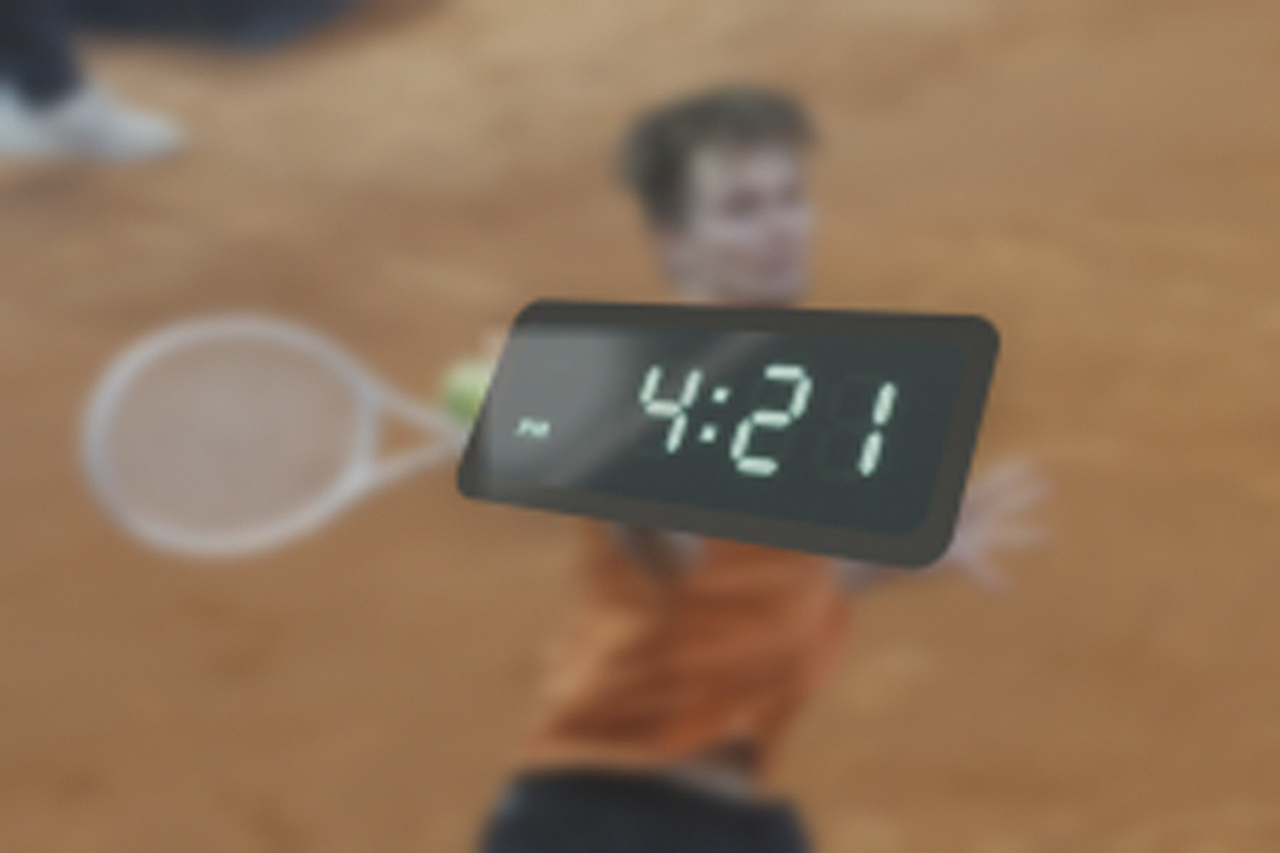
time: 4:21
